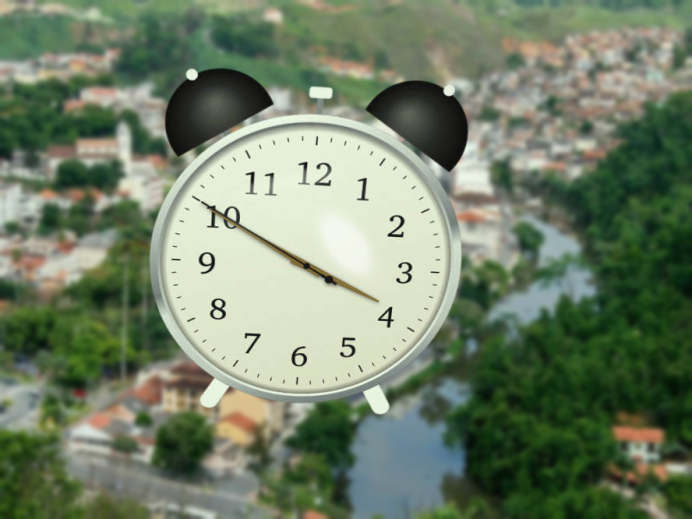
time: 3:49:50
